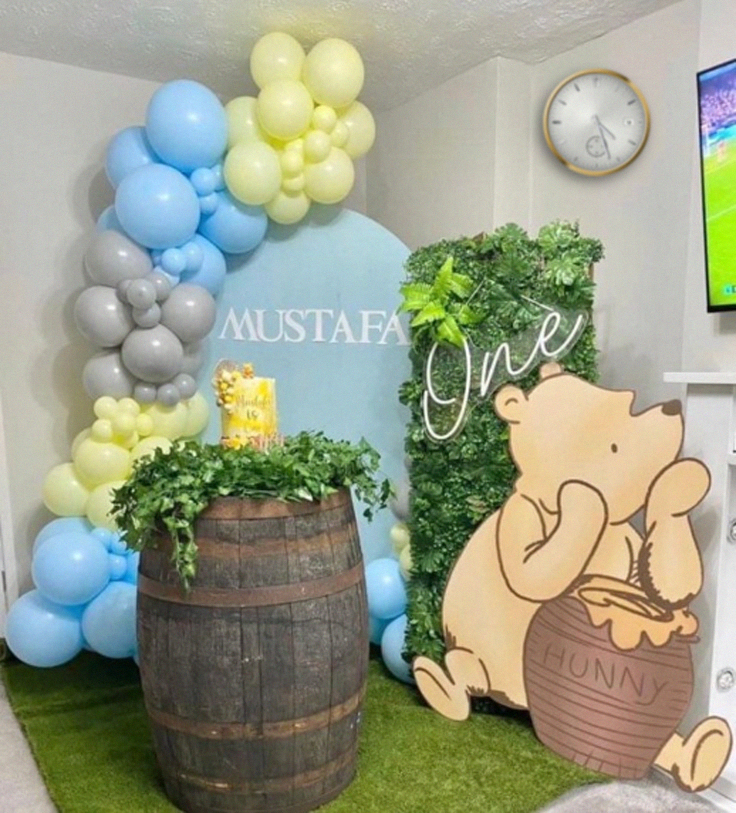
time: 4:27
